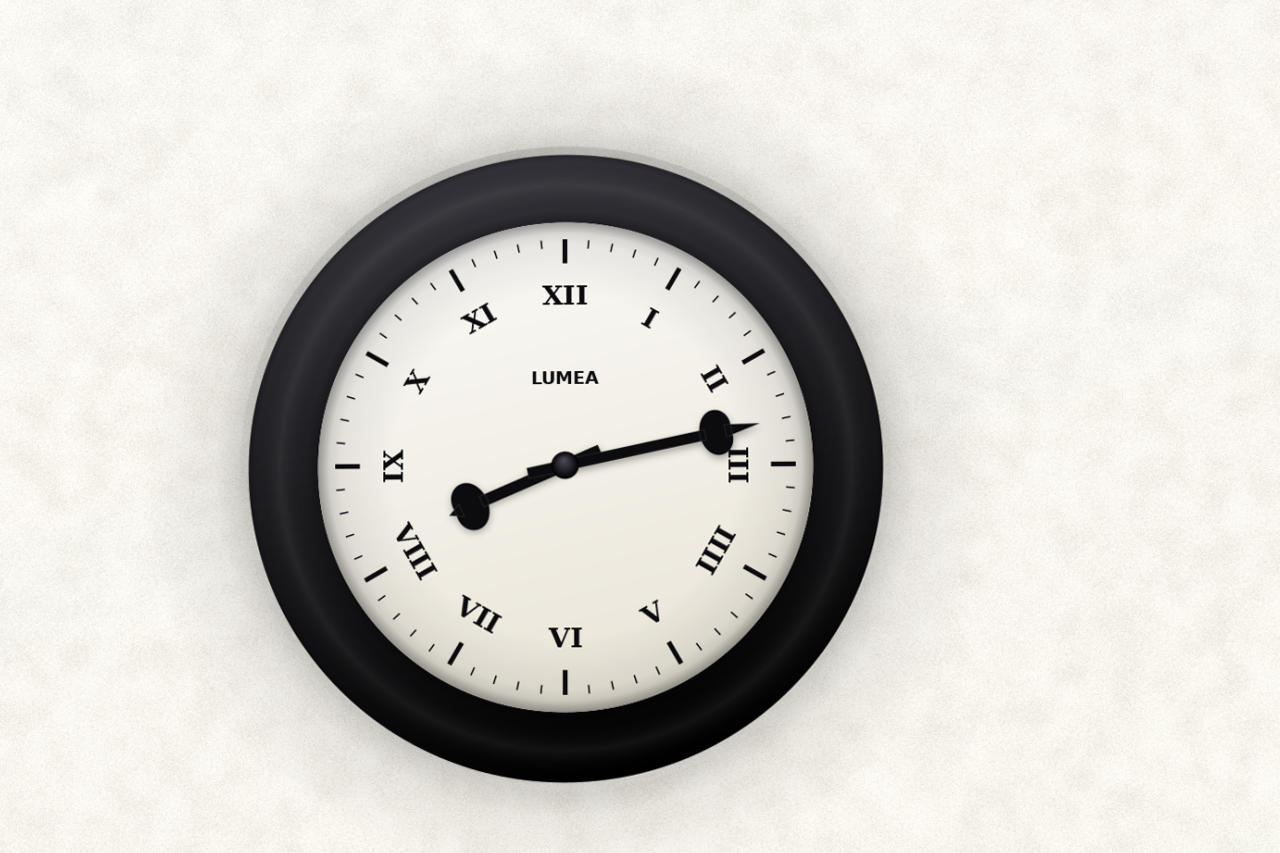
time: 8:13
